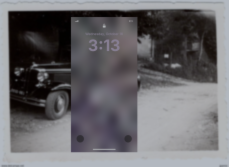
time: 3:13
